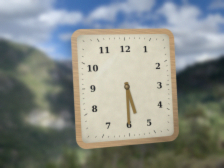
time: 5:30
